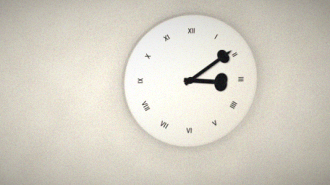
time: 3:09
